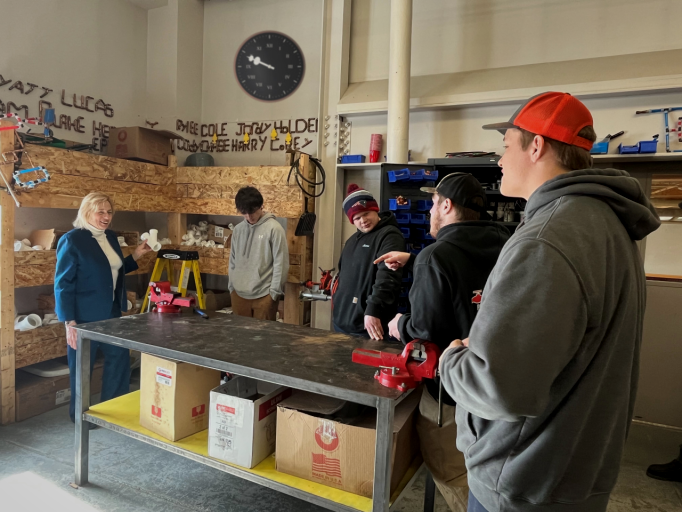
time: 9:49
